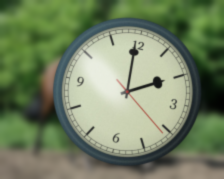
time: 1:59:21
